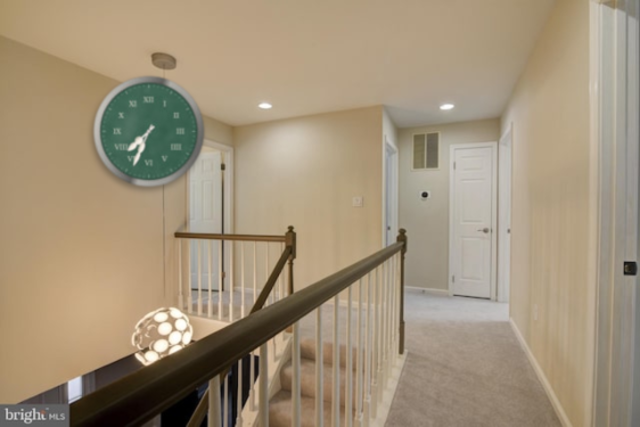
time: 7:34
